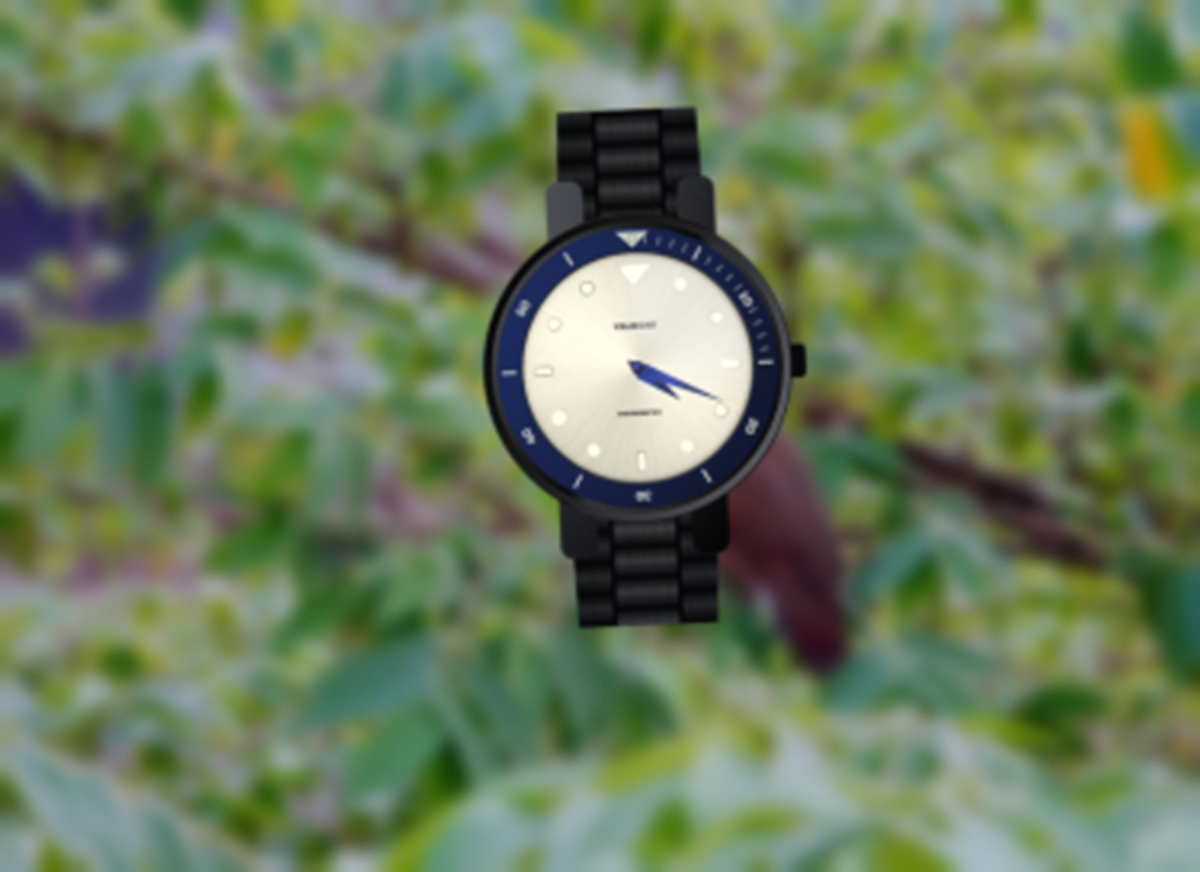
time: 4:19
